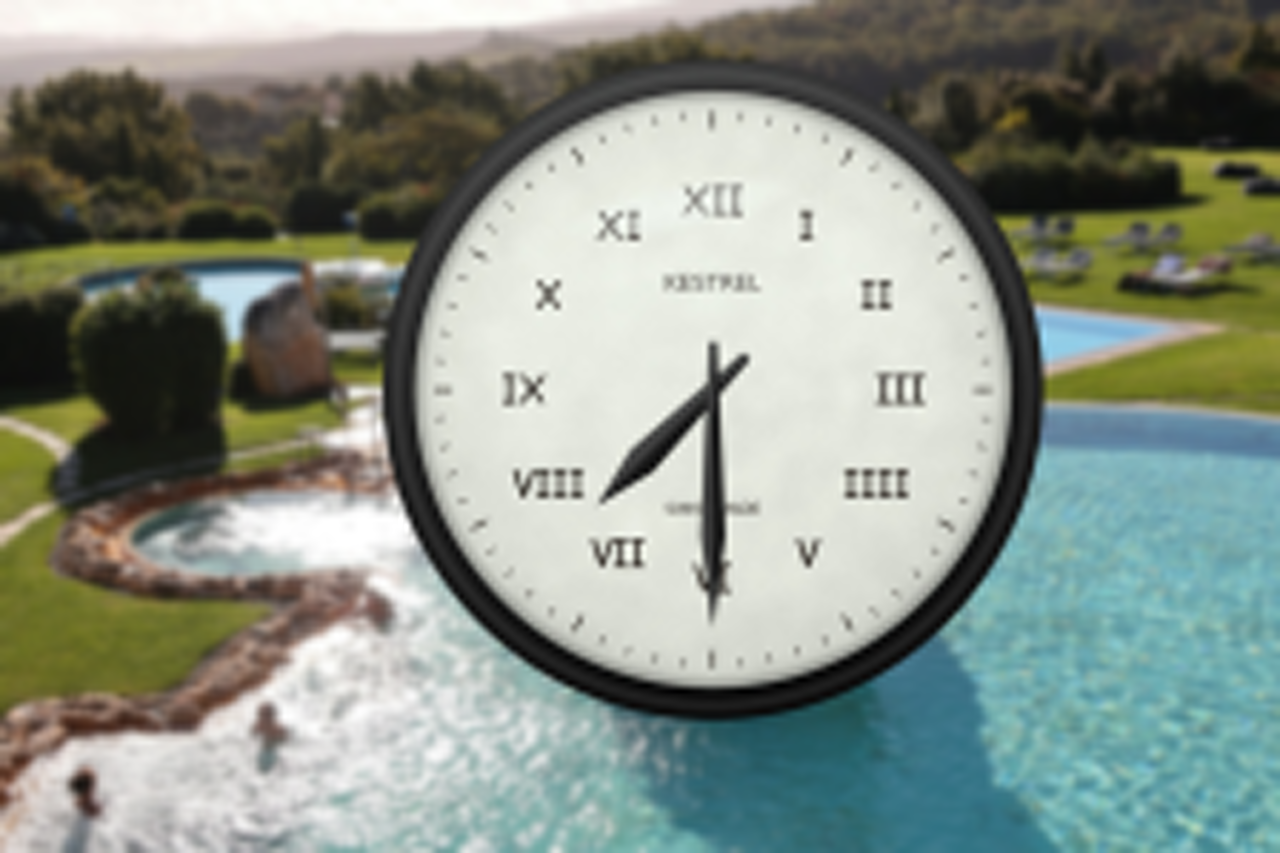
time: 7:30
